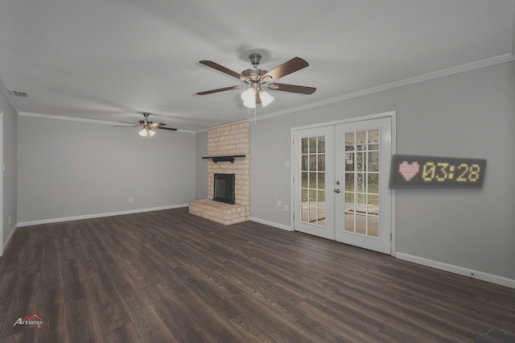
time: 3:28
